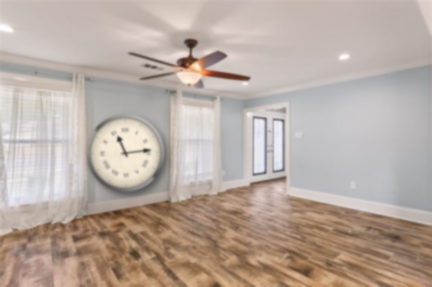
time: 11:14
